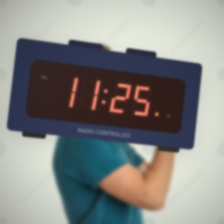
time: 11:25
